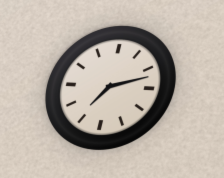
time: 7:12
